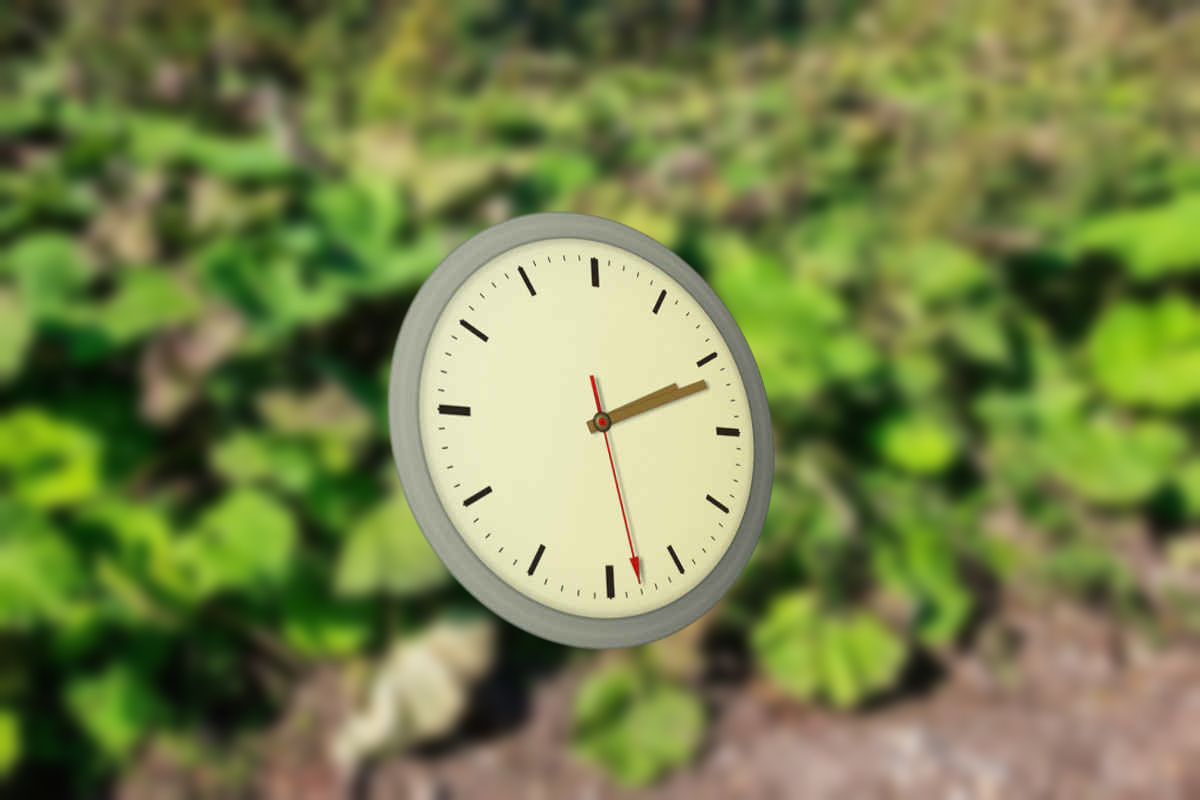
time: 2:11:28
